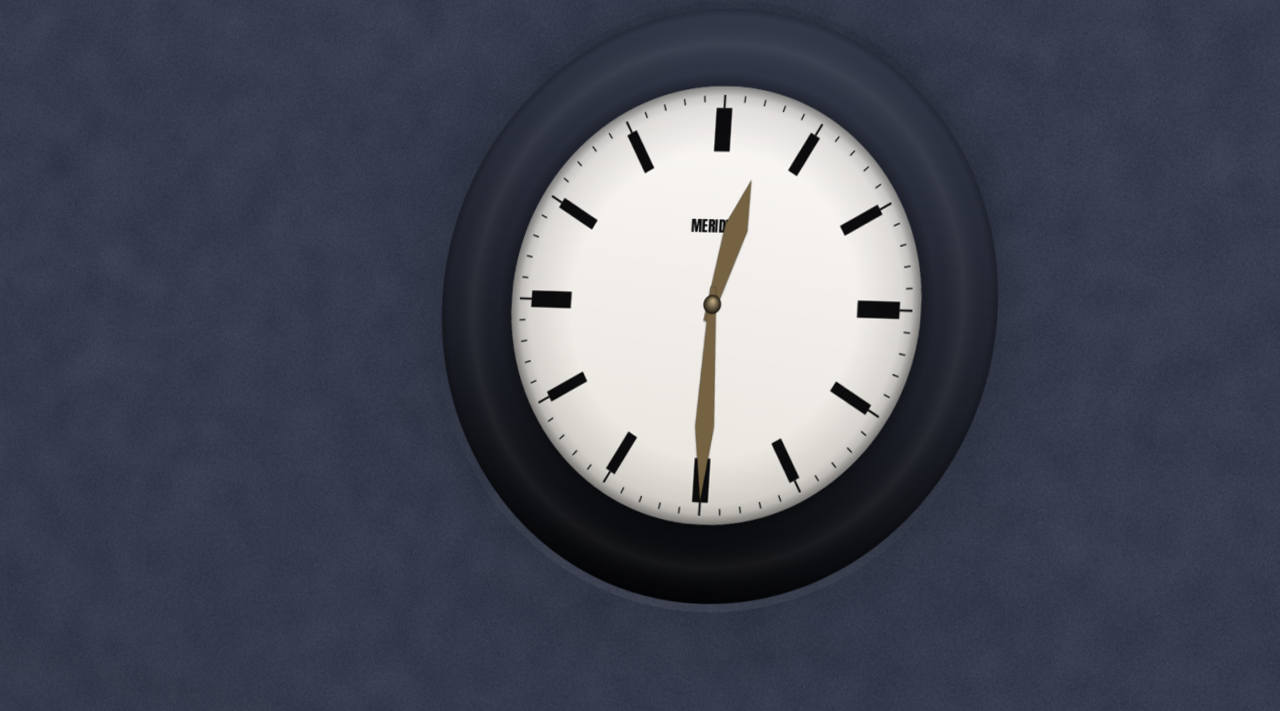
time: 12:30
